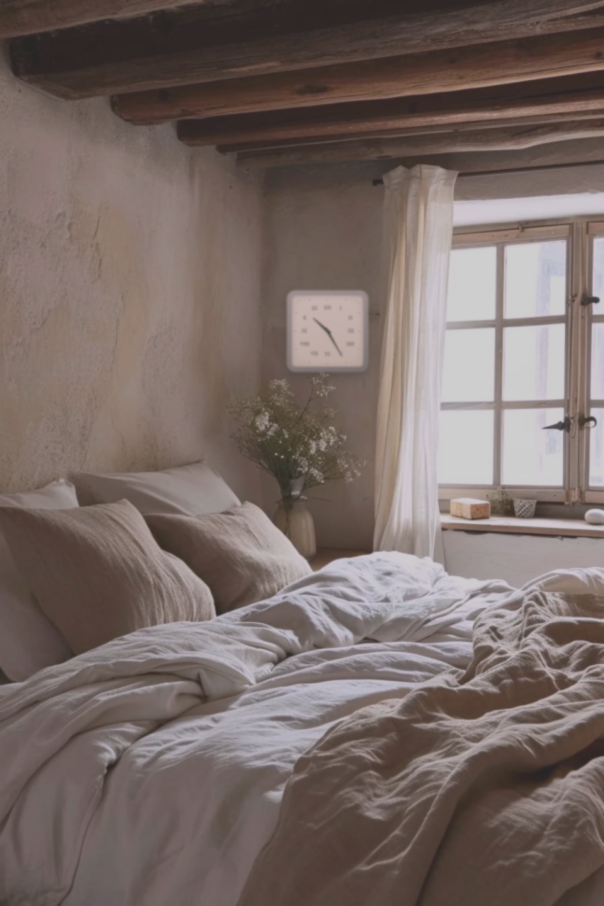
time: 10:25
